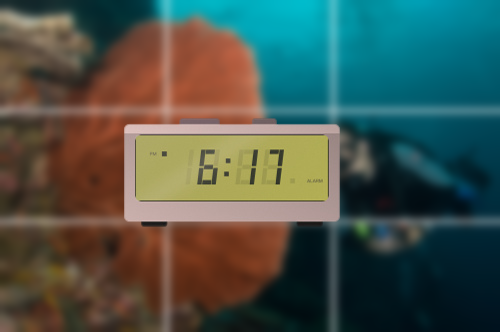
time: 6:17
